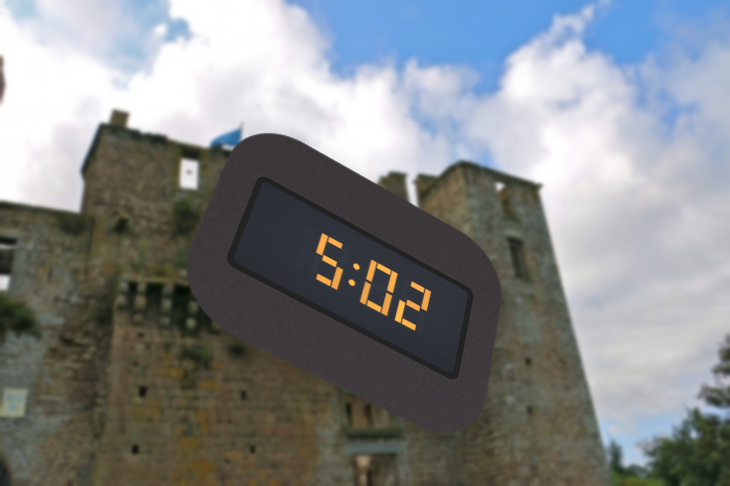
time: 5:02
